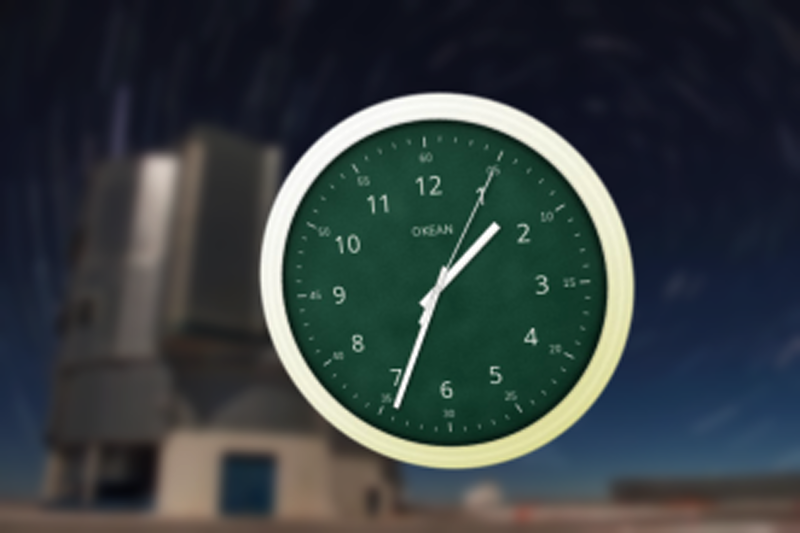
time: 1:34:05
